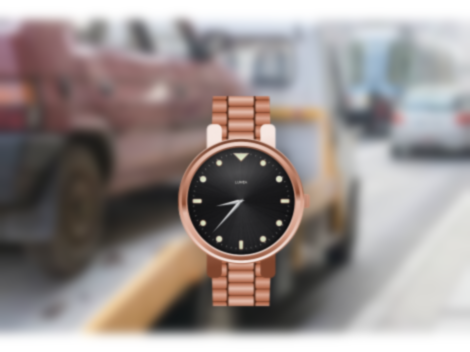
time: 8:37
